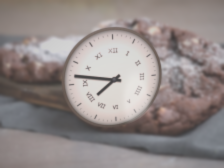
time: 7:47
